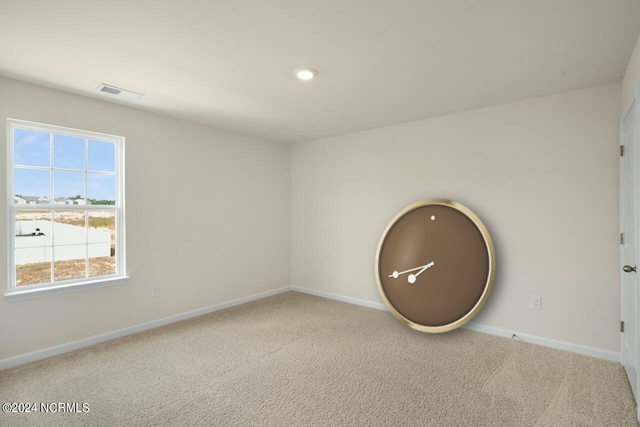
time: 7:42
